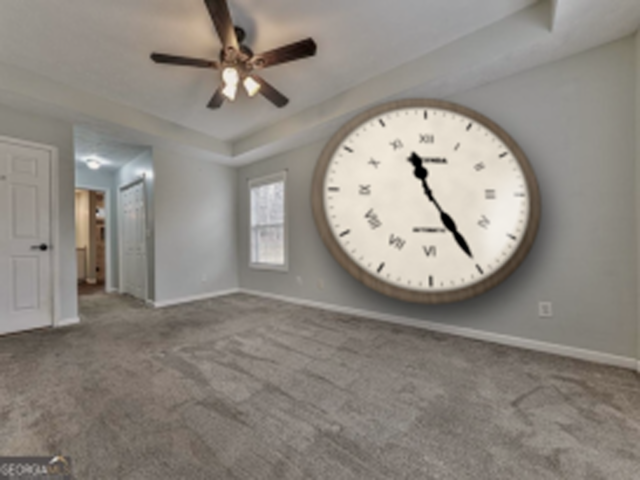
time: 11:25
